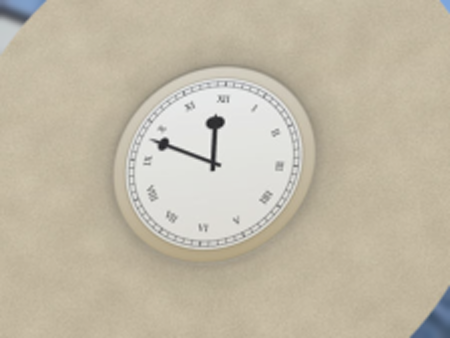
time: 11:48
